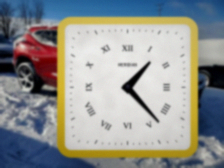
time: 1:23
